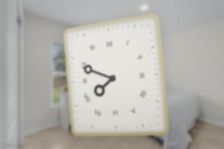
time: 7:49
